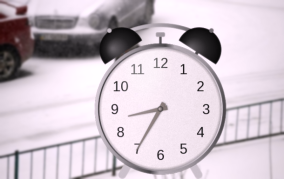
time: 8:35
